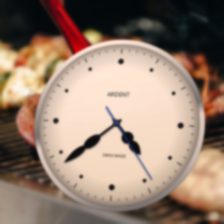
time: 4:38:24
